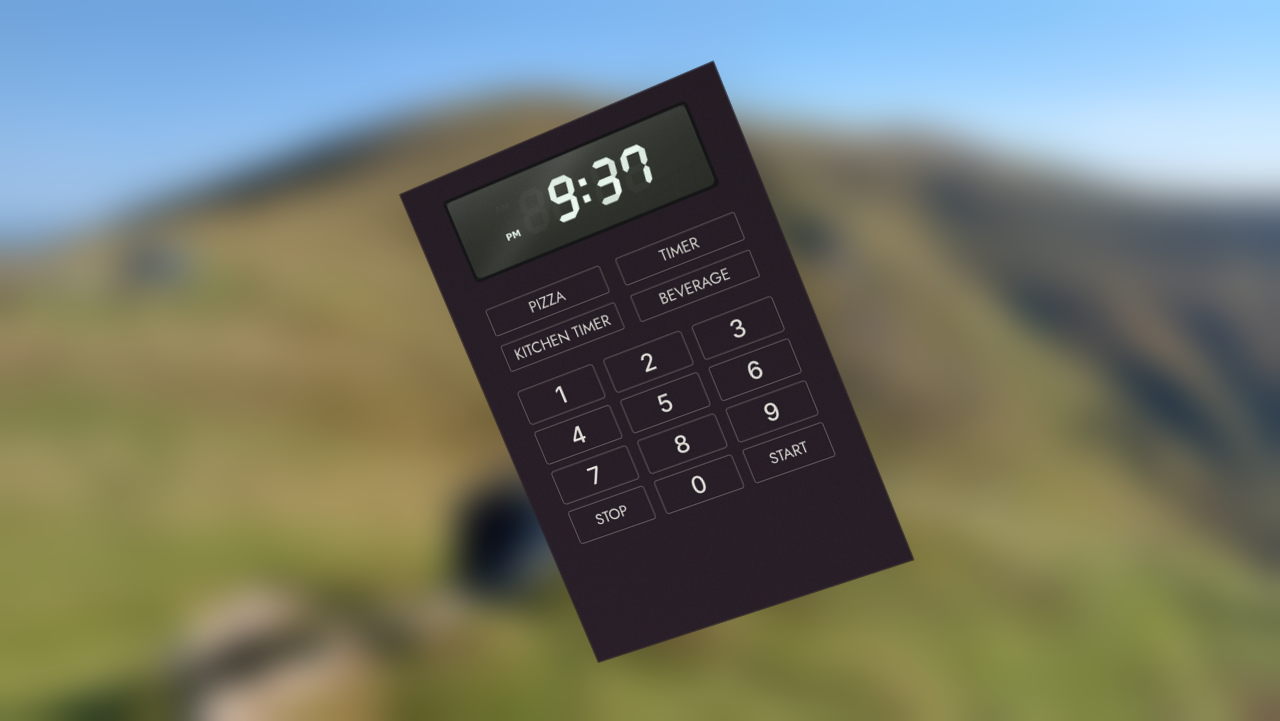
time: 9:37
